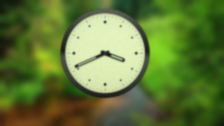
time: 3:41
